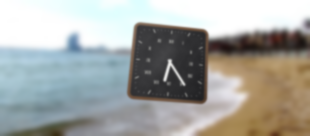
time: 6:24
